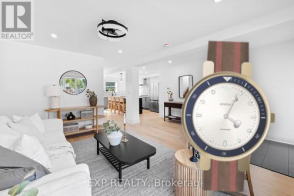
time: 4:04
